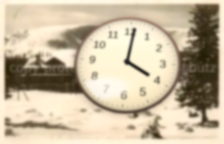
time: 4:01
